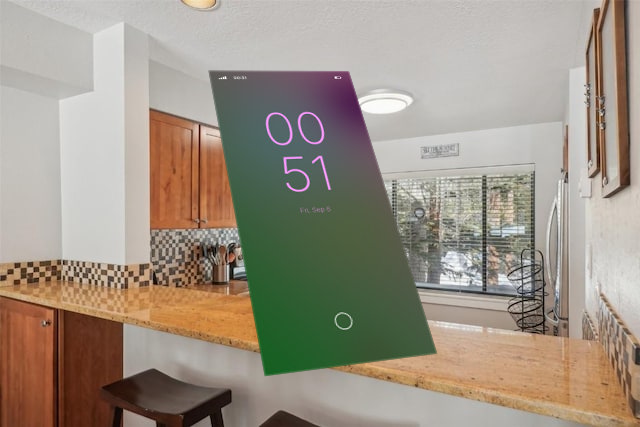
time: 0:51
